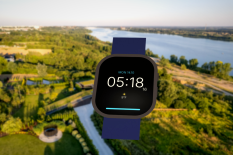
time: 5:18
